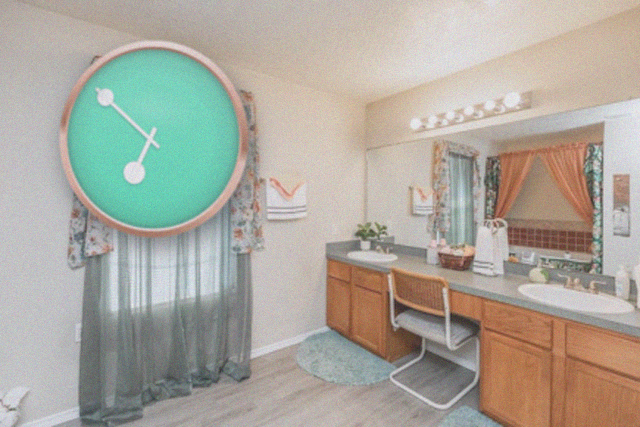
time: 6:52
